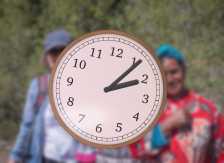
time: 2:06
